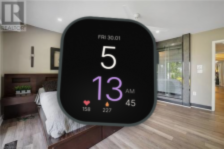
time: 5:13
